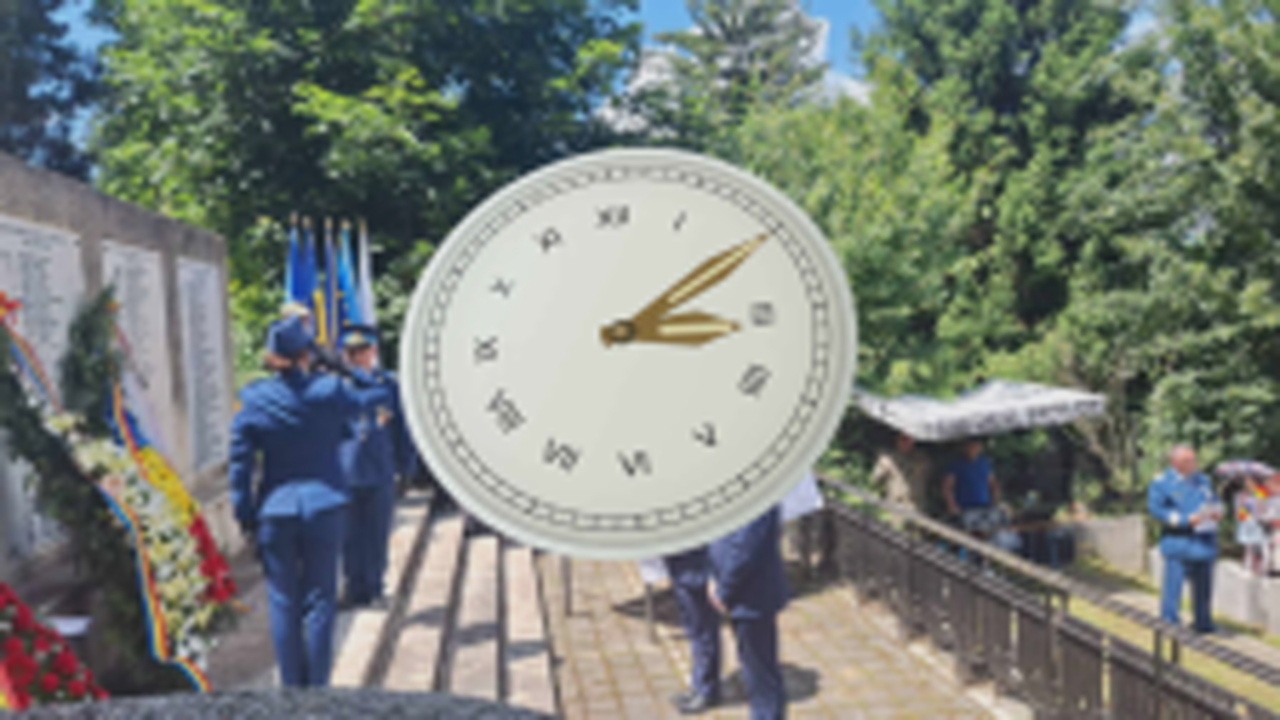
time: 3:10
